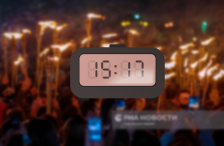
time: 15:17
